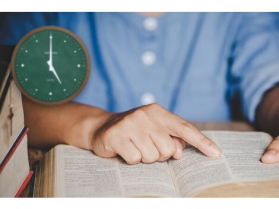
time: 5:00
